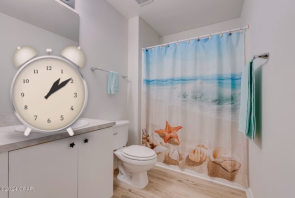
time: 1:09
